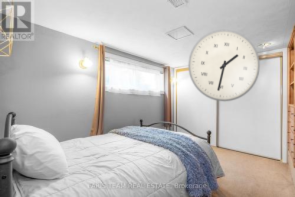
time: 1:31
